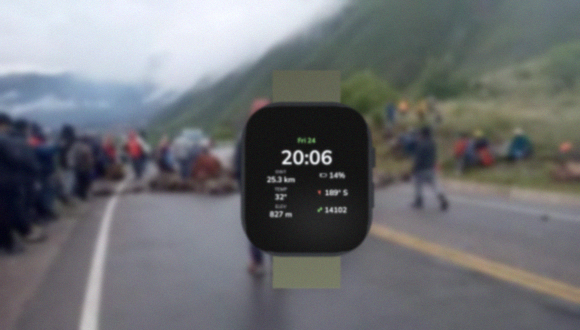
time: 20:06
